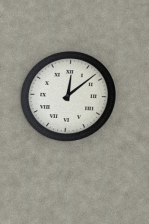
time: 12:08
